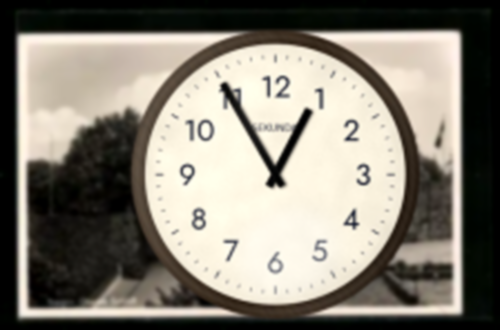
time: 12:55
